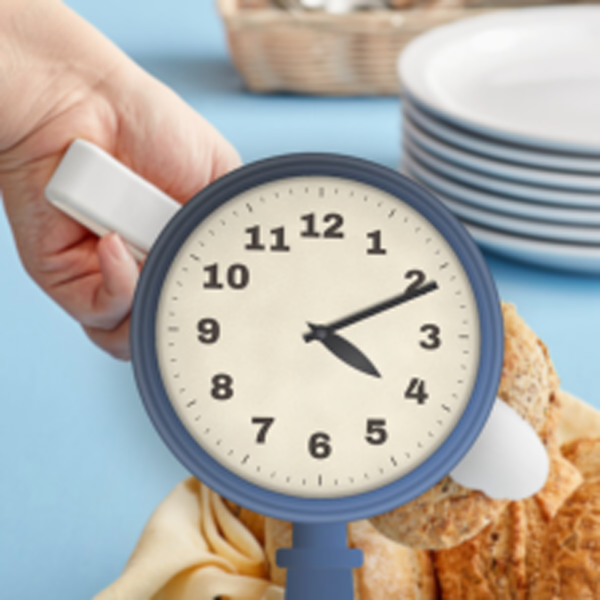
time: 4:11
